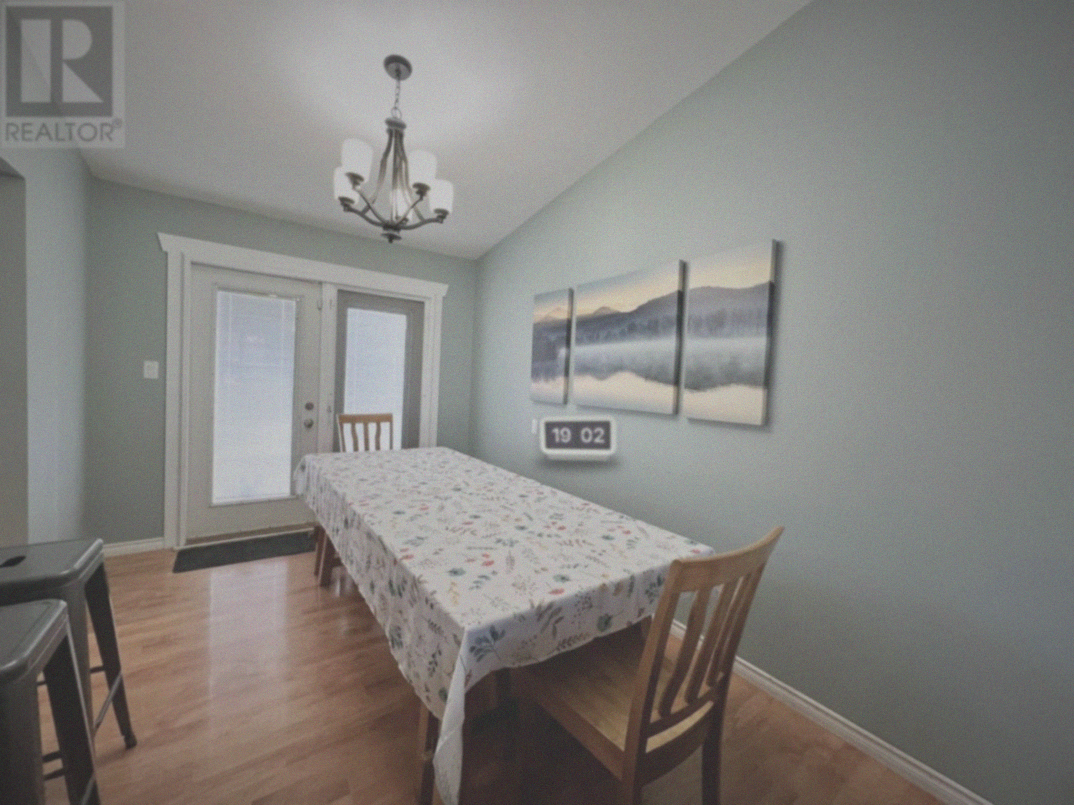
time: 19:02
